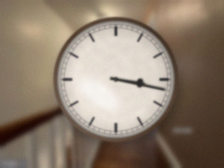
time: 3:17
